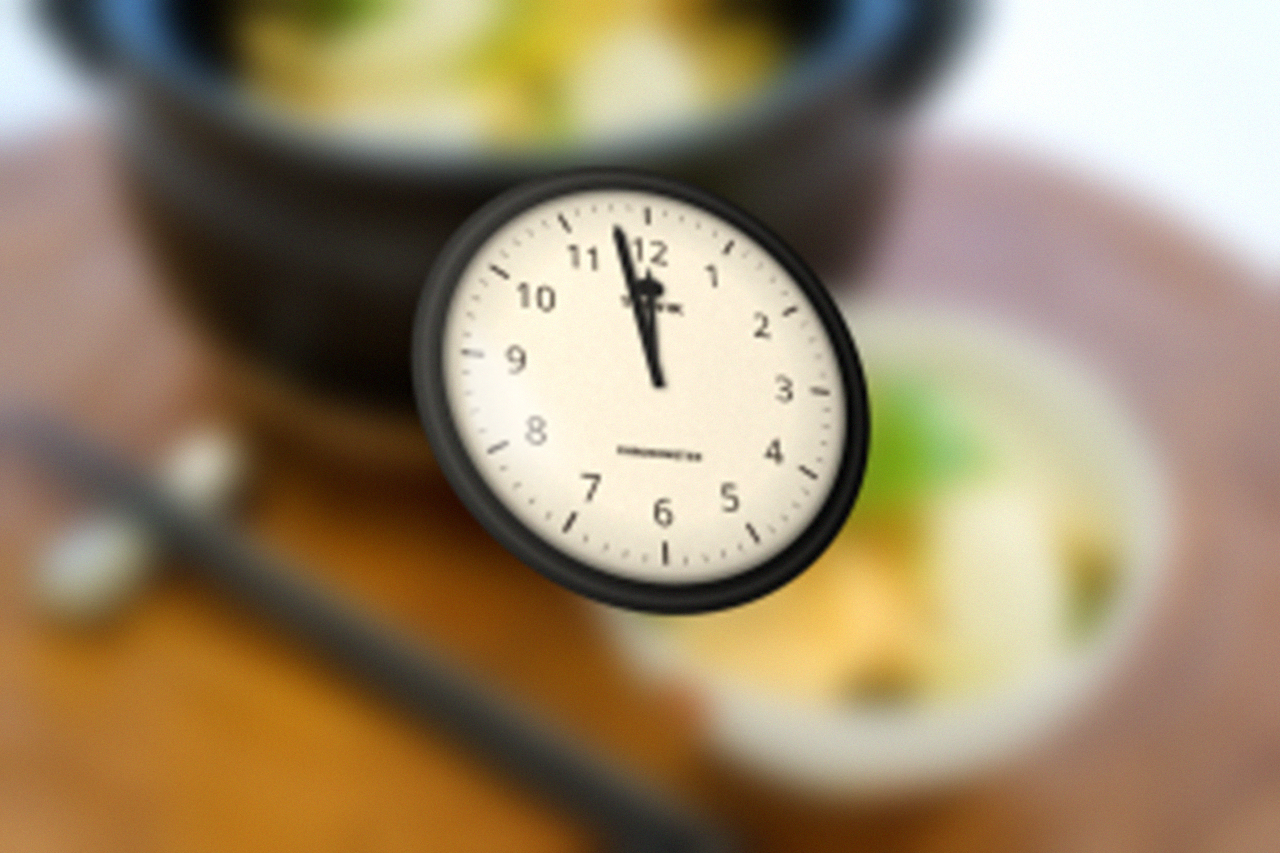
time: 11:58
